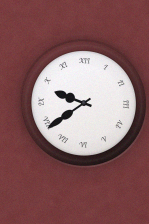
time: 9:39
